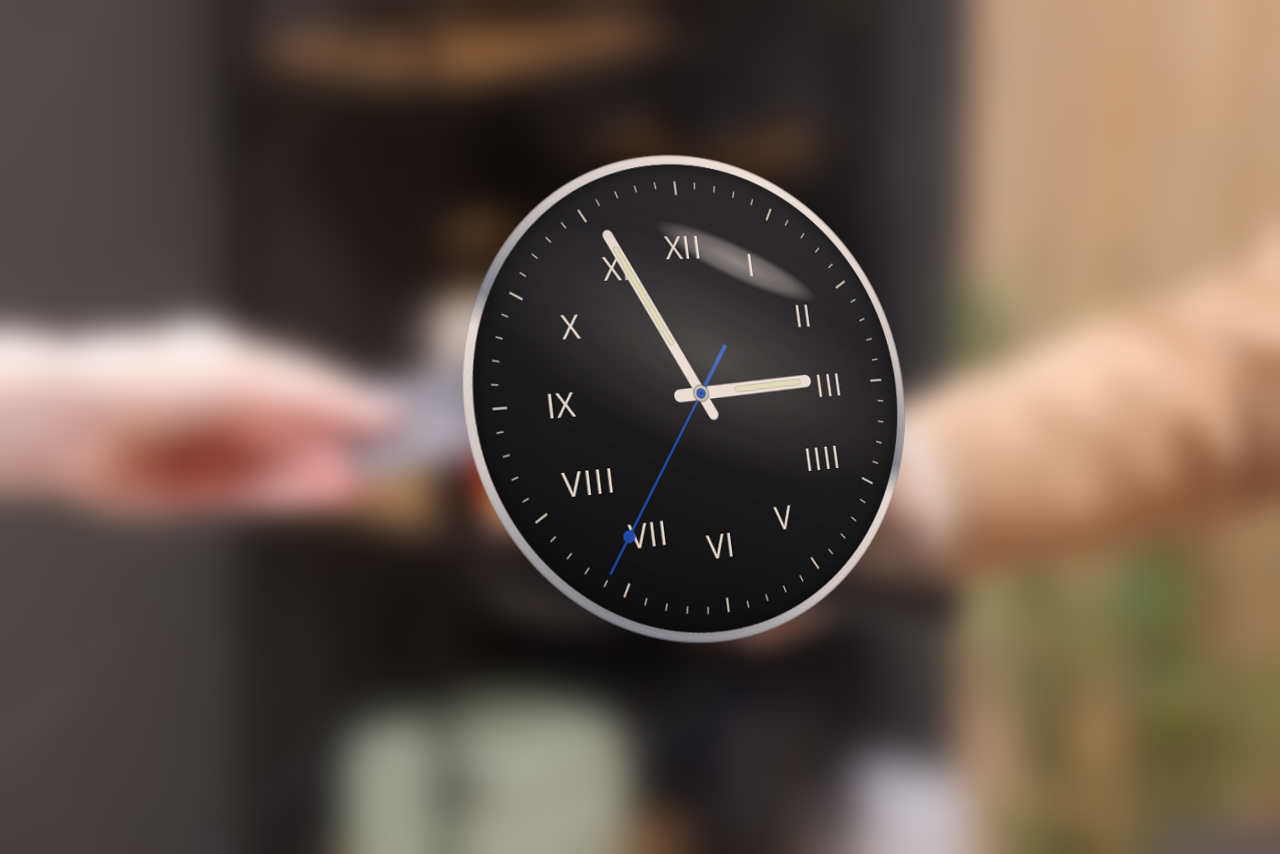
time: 2:55:36
